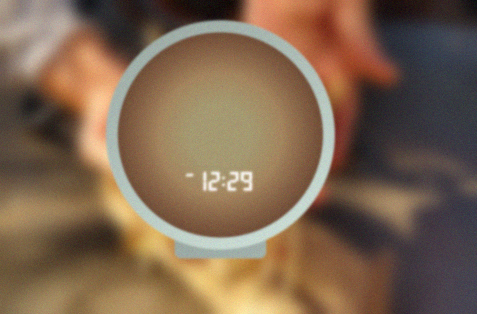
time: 12:29
